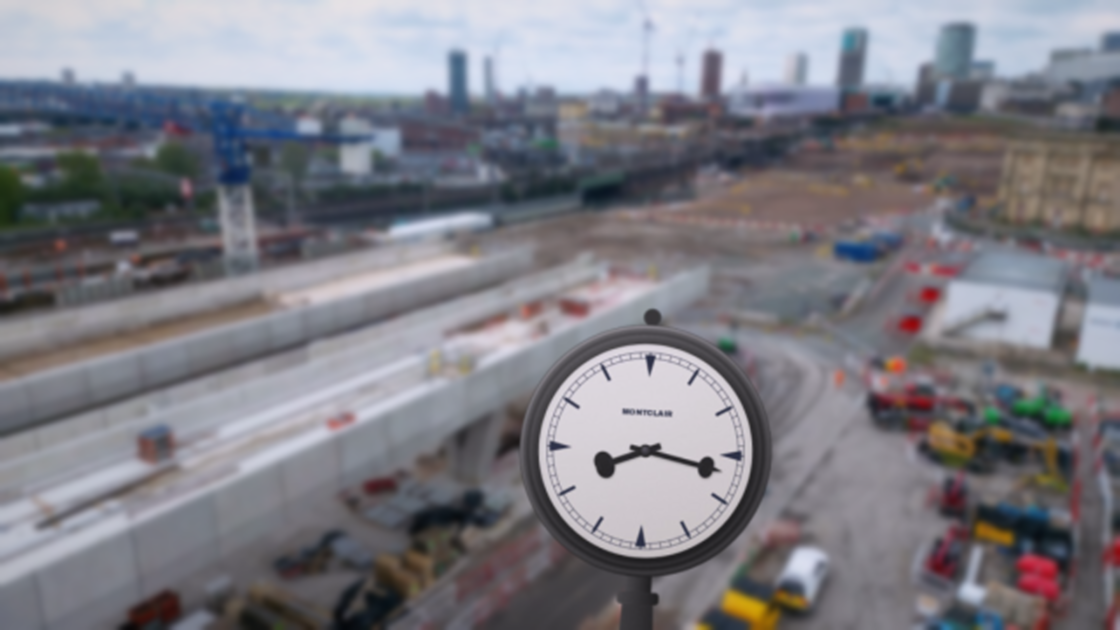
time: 8:17
